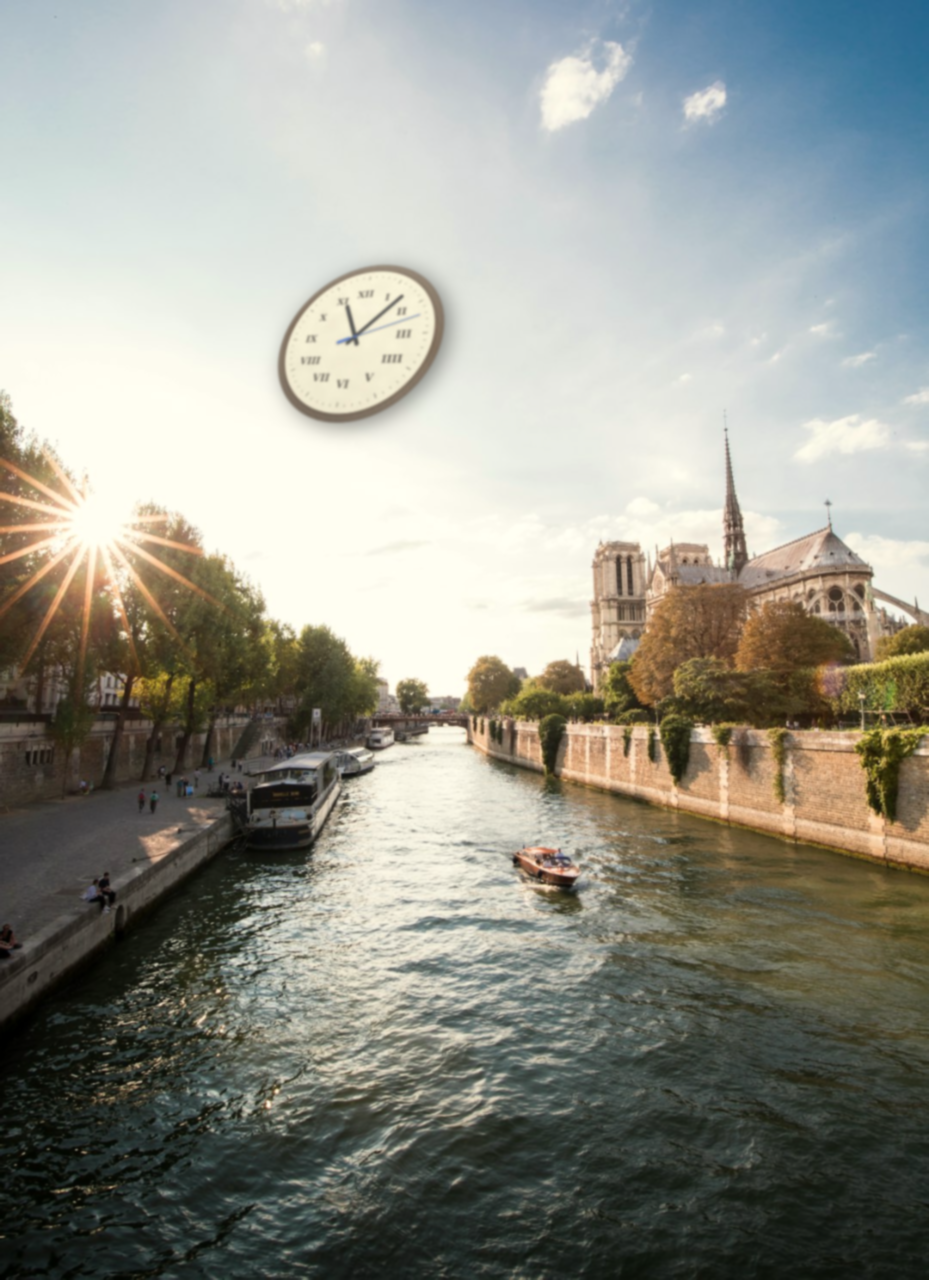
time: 11:07:12
